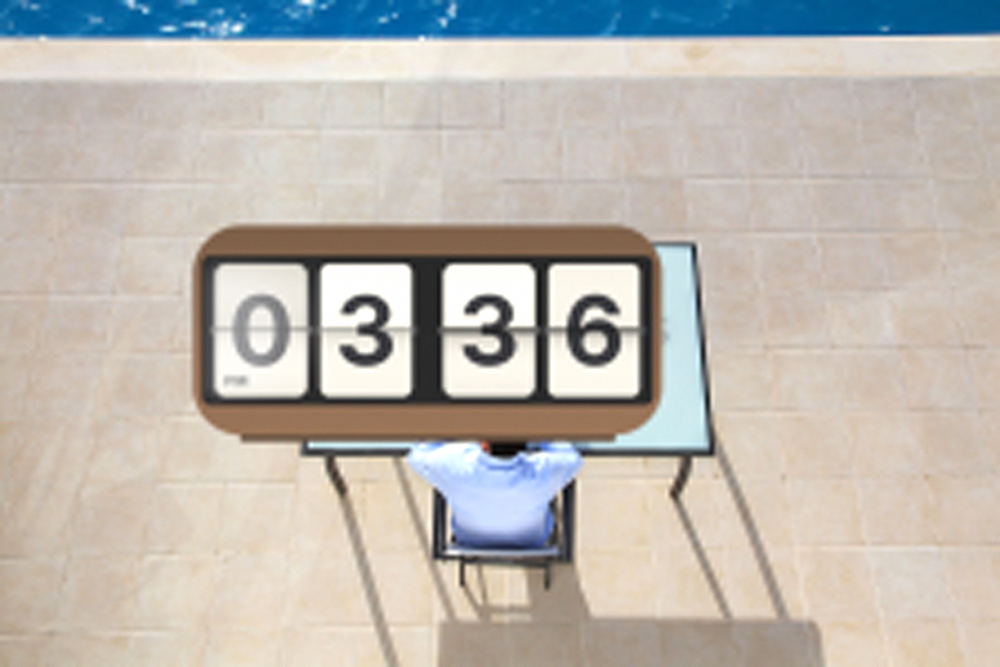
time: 3:36
